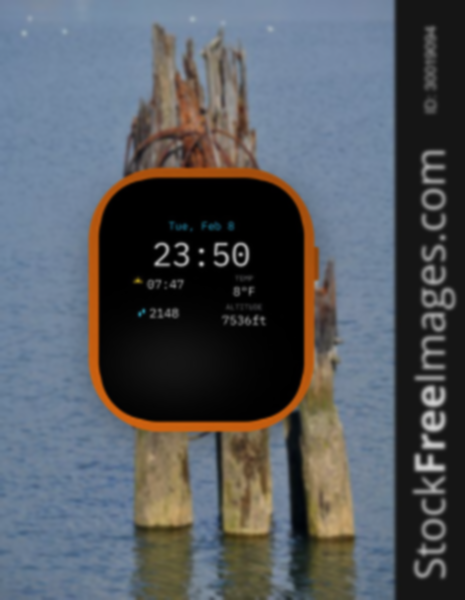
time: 23:50
